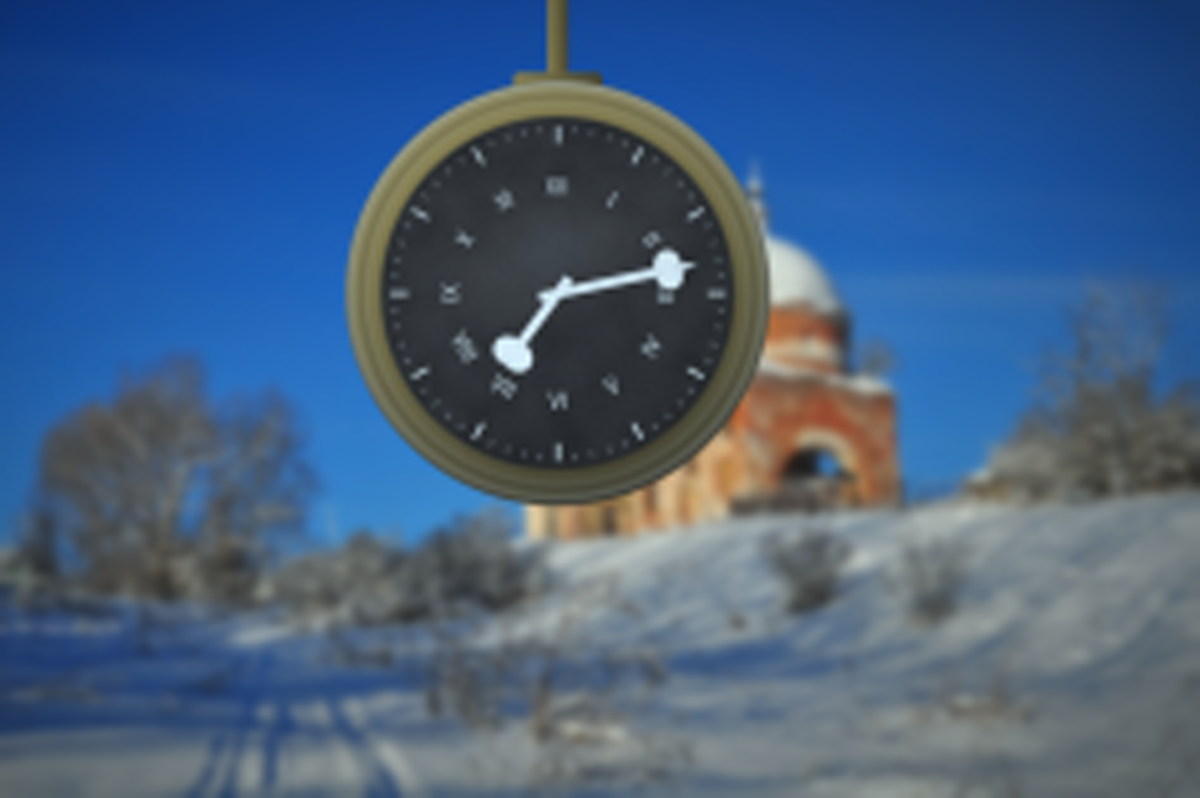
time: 7:13
